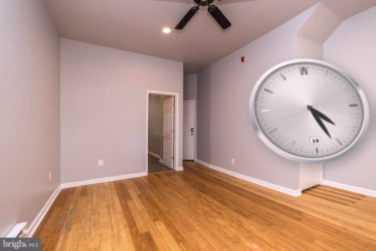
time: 4:26
